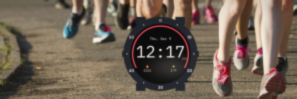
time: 12:17
